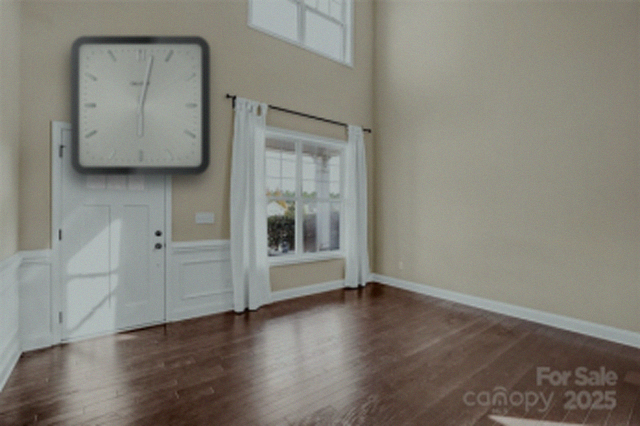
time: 6:02
